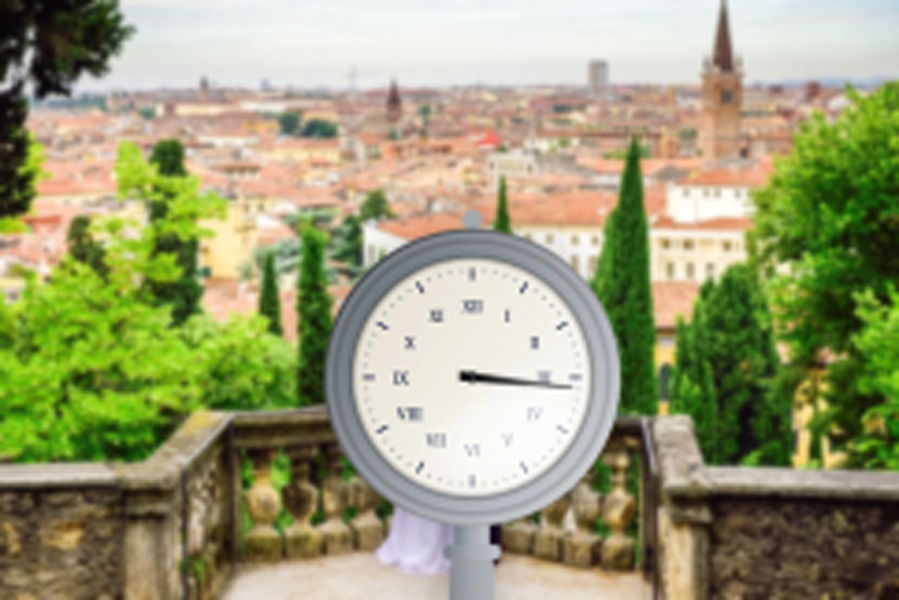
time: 3:16
